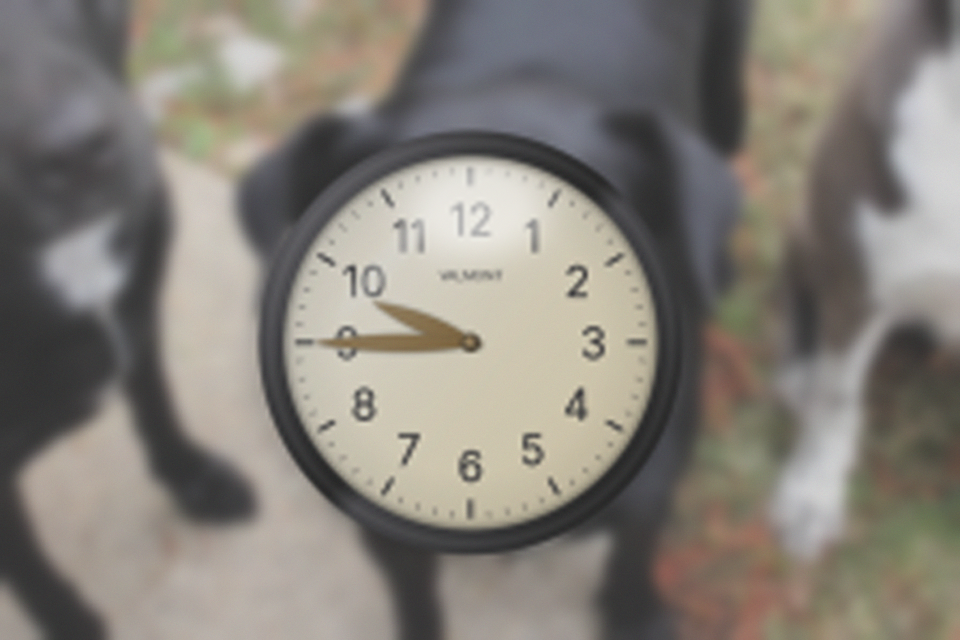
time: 9:45
